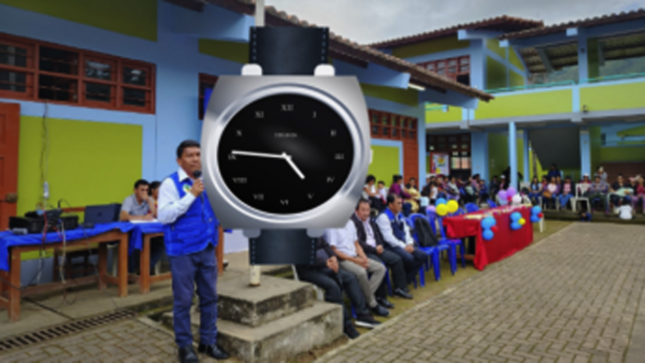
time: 4:46
